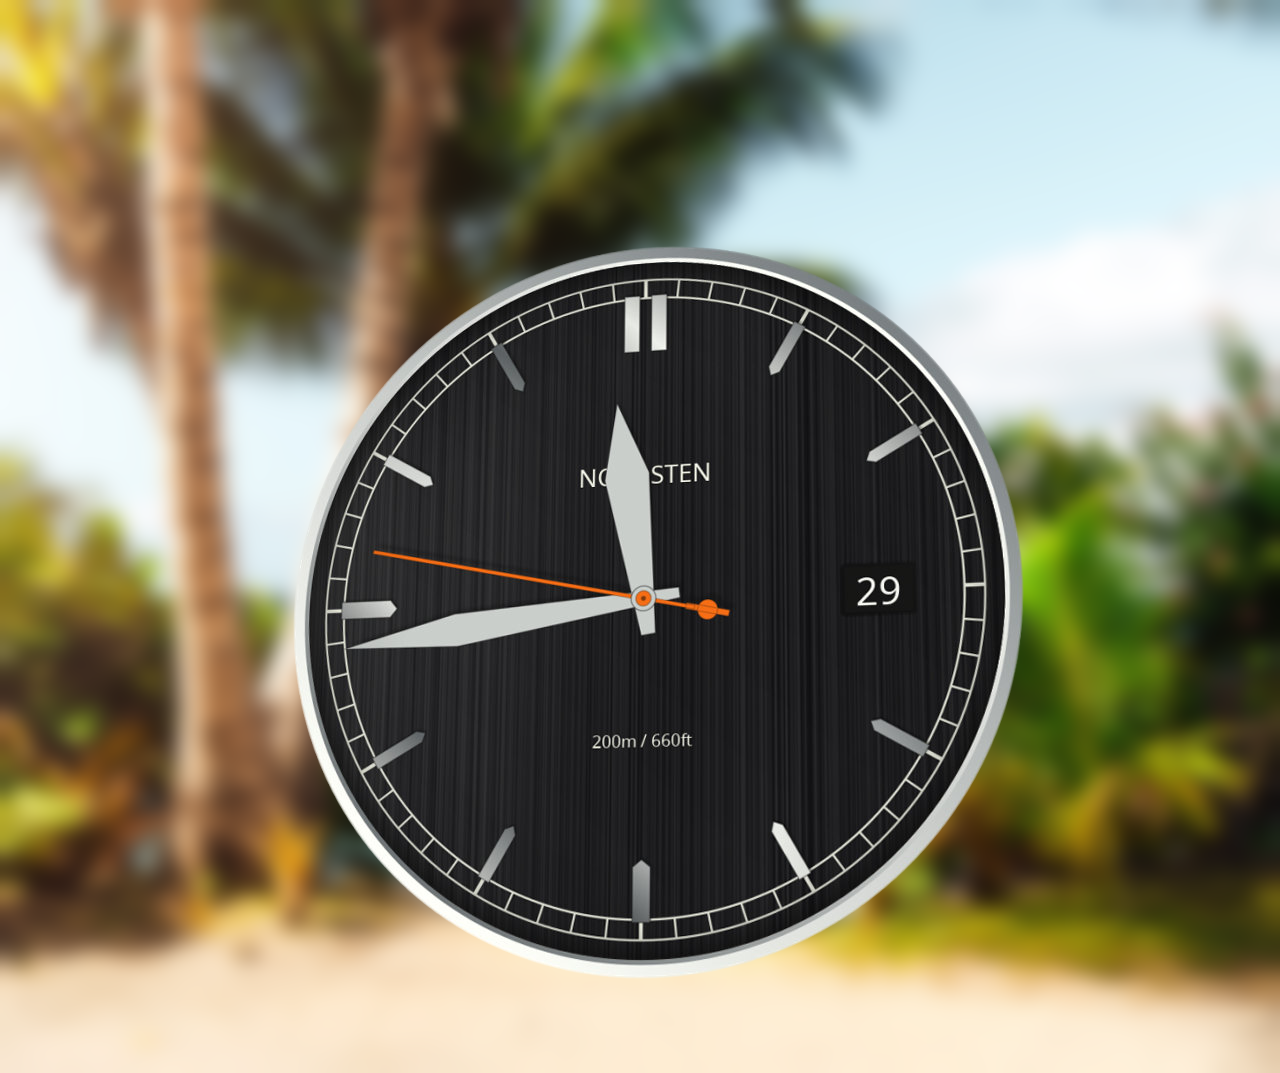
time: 11:43:47
